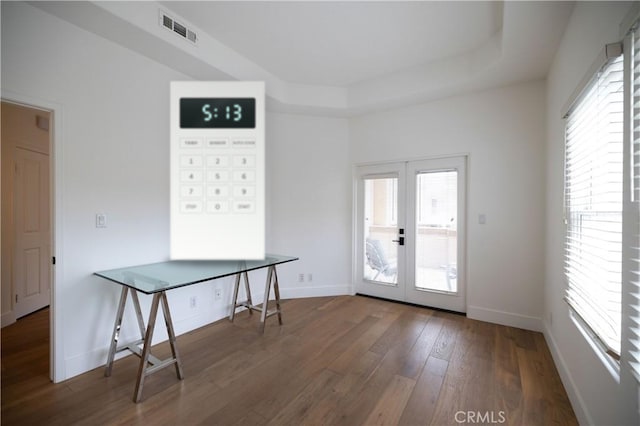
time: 5:13
